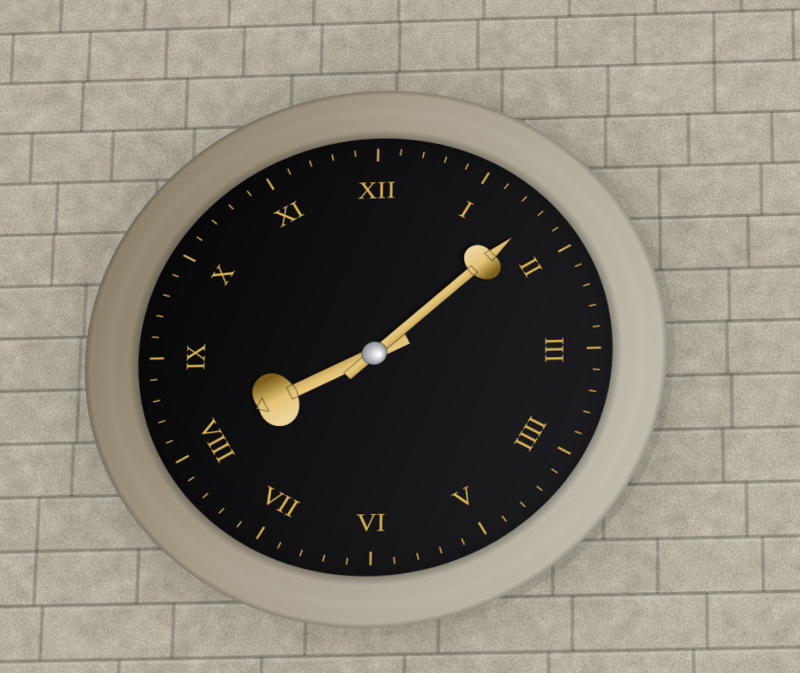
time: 8:08
